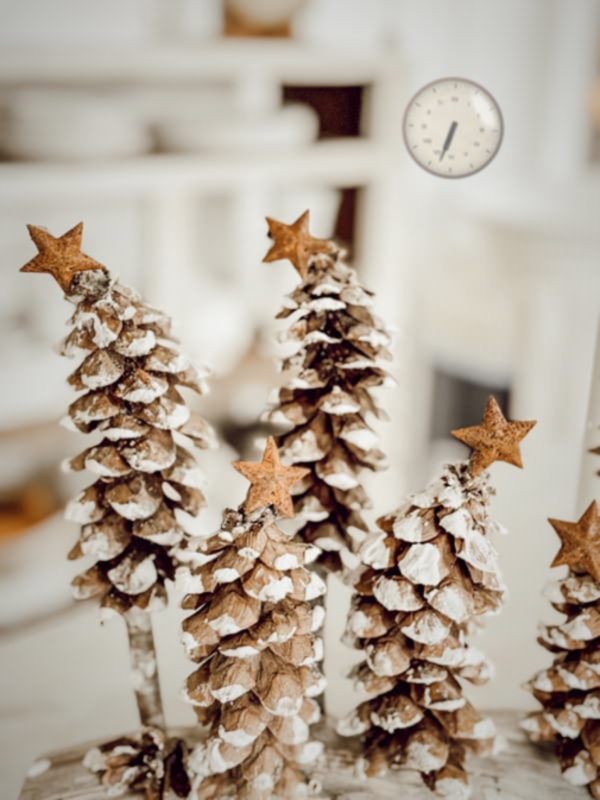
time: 6:33
